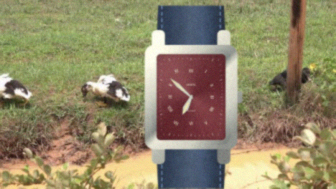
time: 6:52
